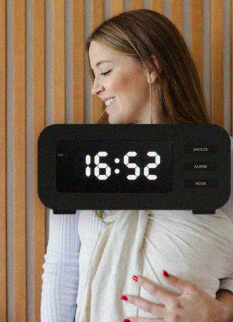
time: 16:52
